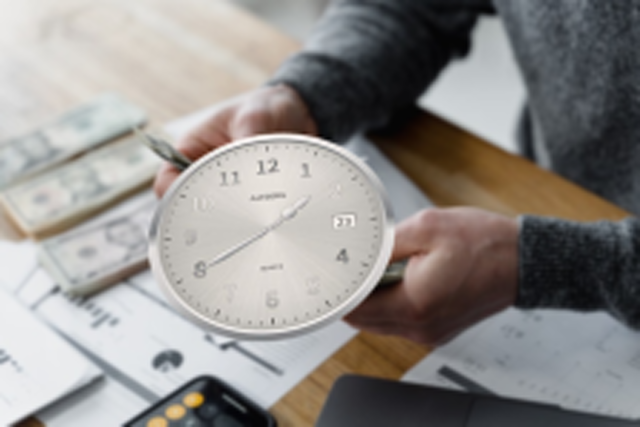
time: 1:40
